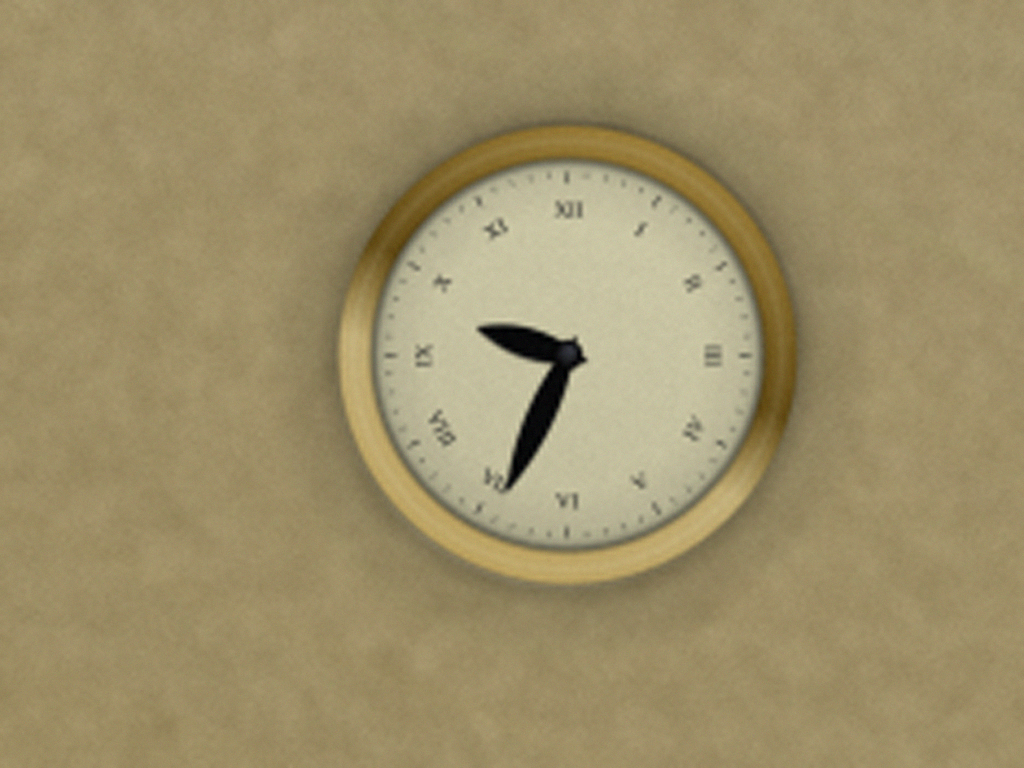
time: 9:34
